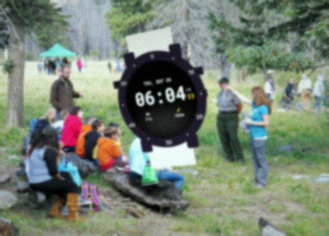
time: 6:04
